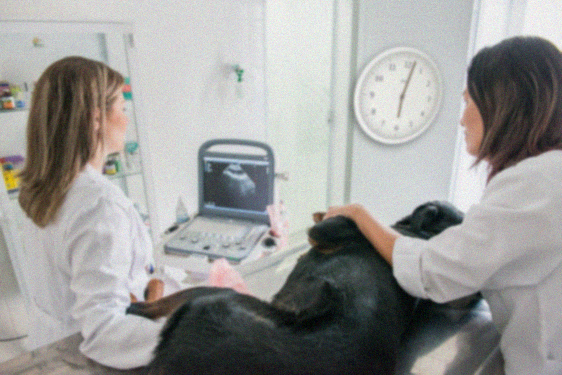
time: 6:02
